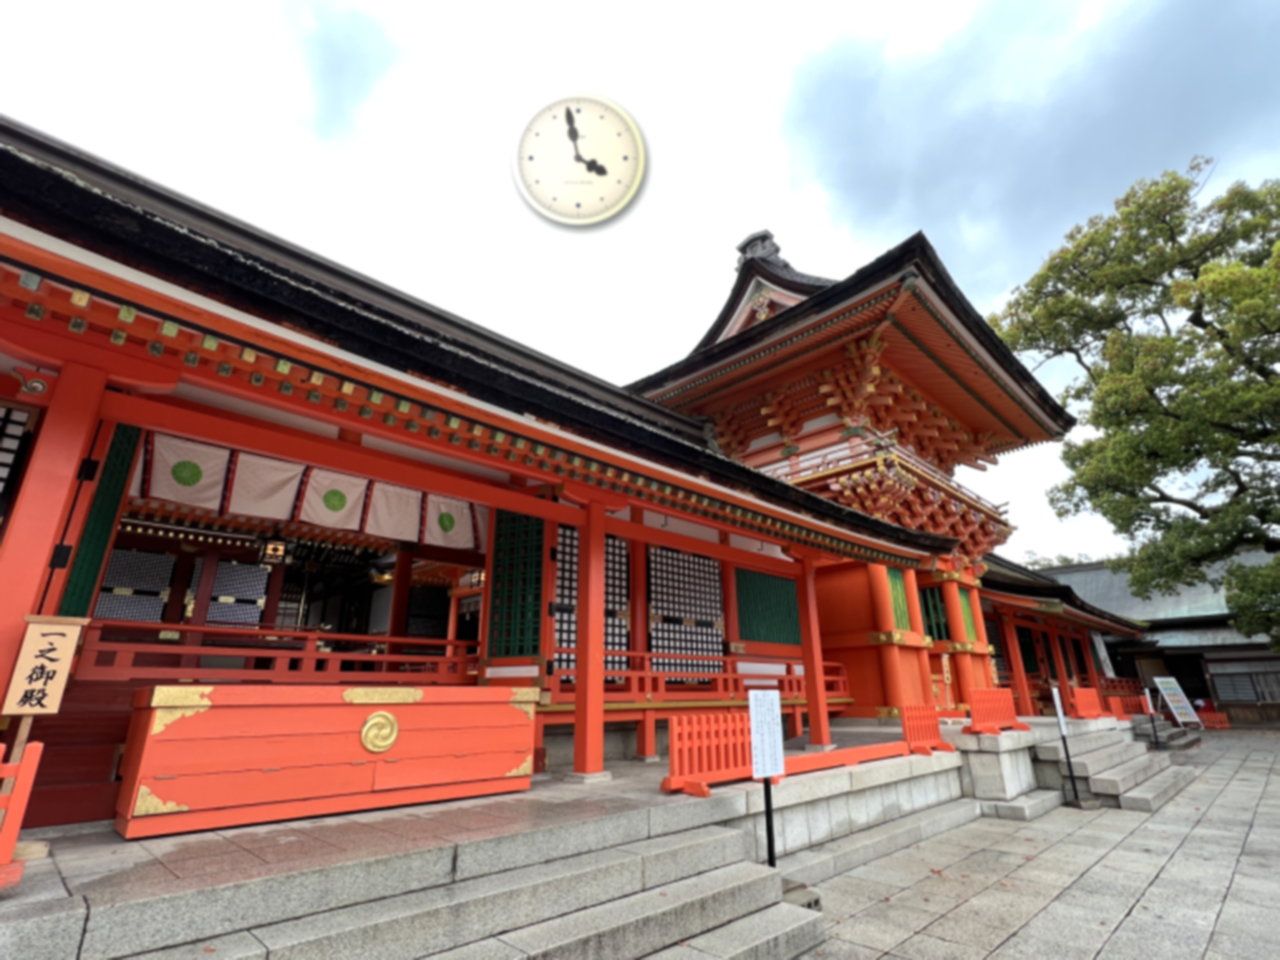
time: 3:58
